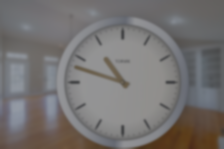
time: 10:48
